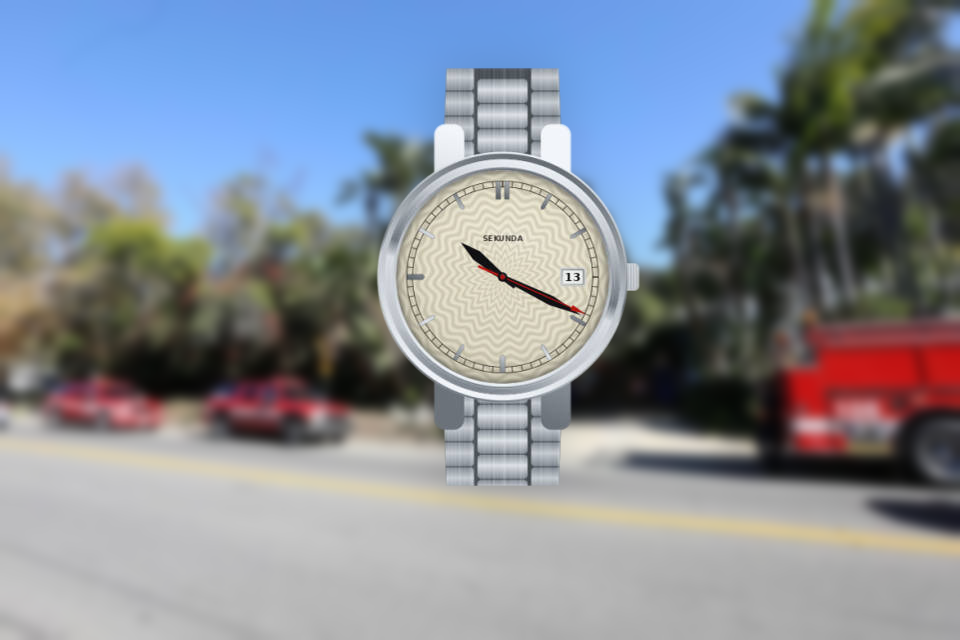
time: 10:19:19
